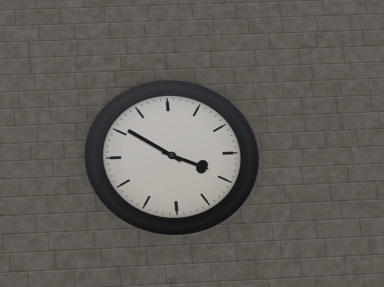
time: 3:51
